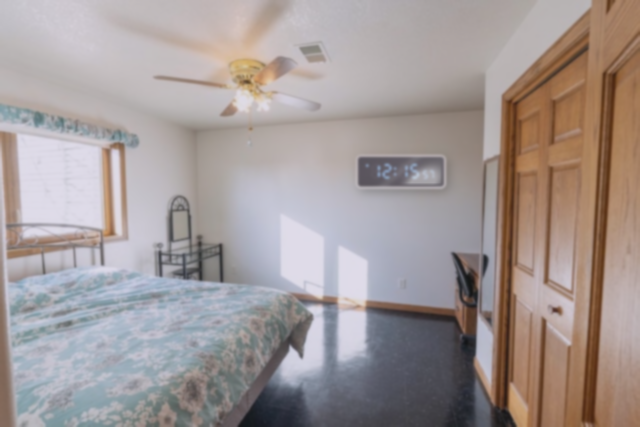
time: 12:15
